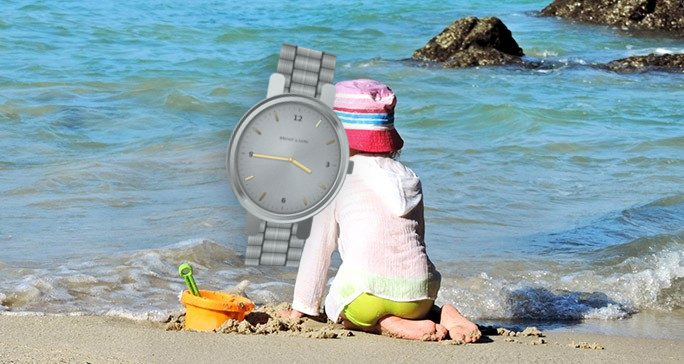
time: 3:45
